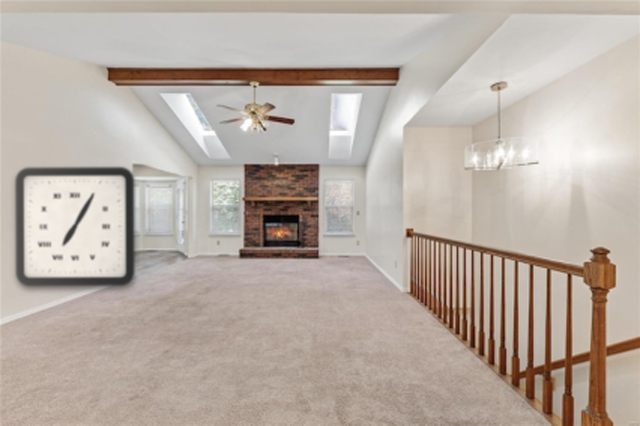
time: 7:05
